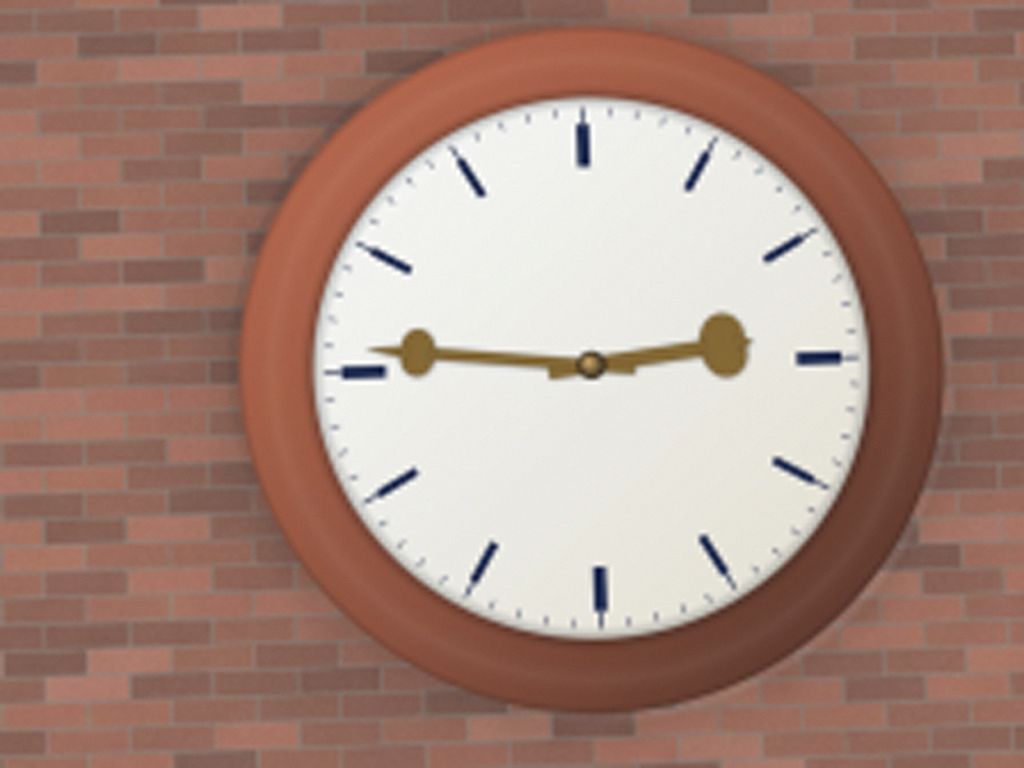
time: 2:46
